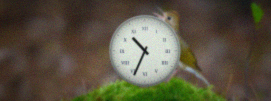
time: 10:34
